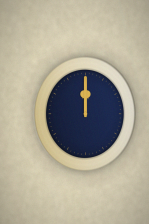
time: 12:00
